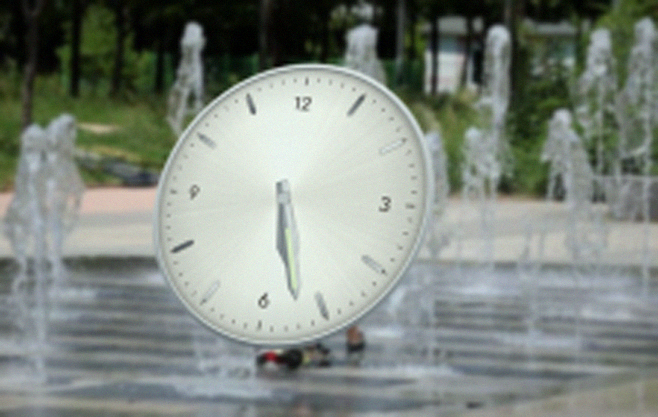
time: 5:27
